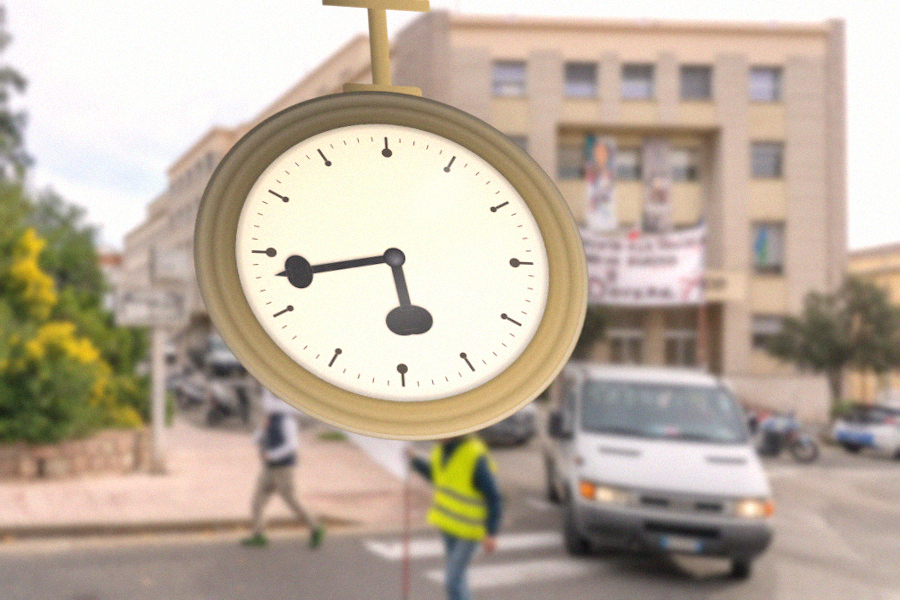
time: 5:43
